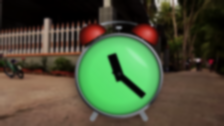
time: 11:22
